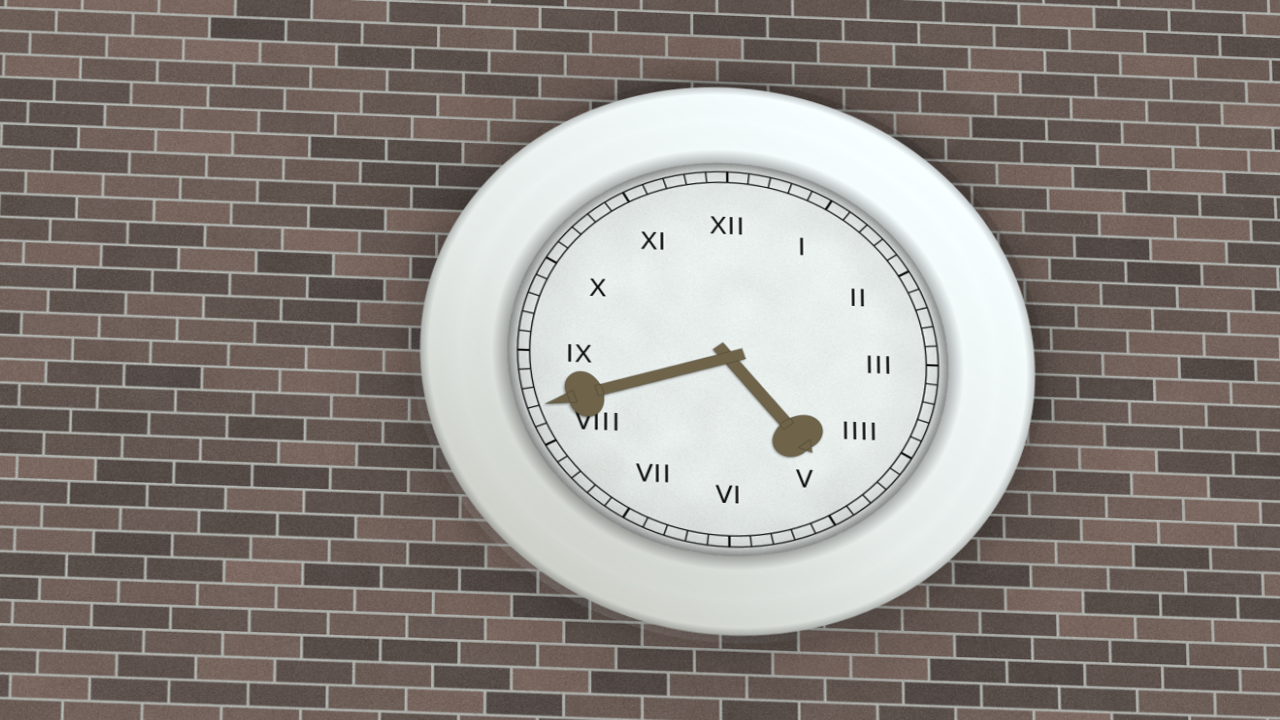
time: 4:42
